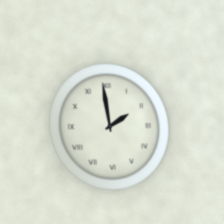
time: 1:59
